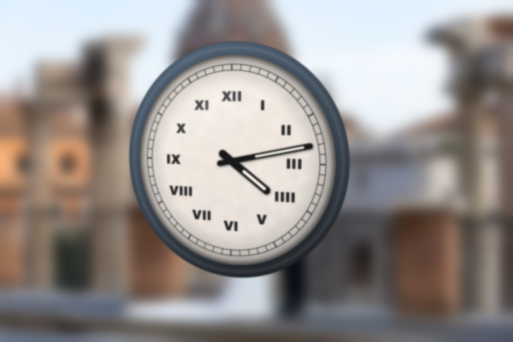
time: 4:13
